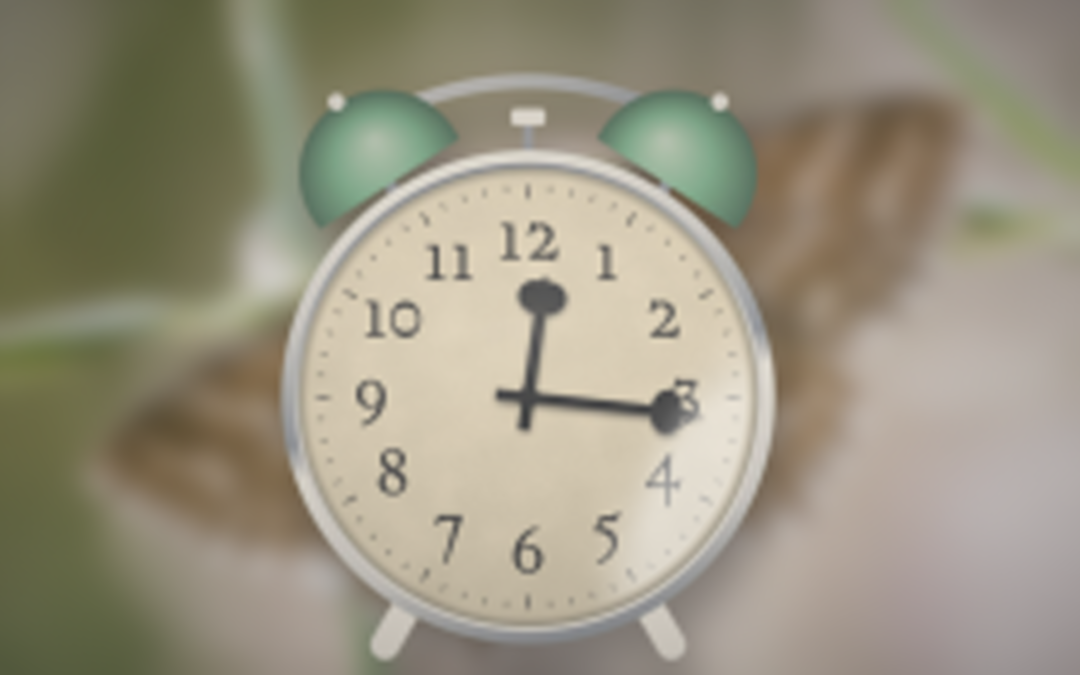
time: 12:16
